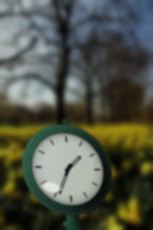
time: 1:34
